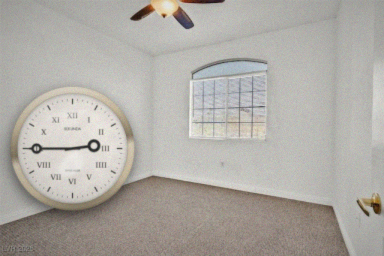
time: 2:45
